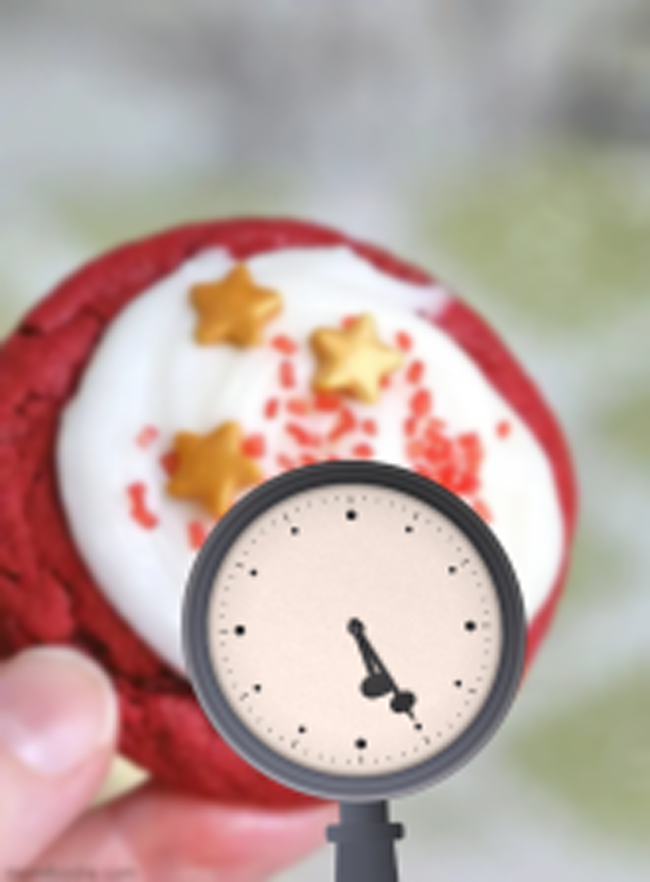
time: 5:25
